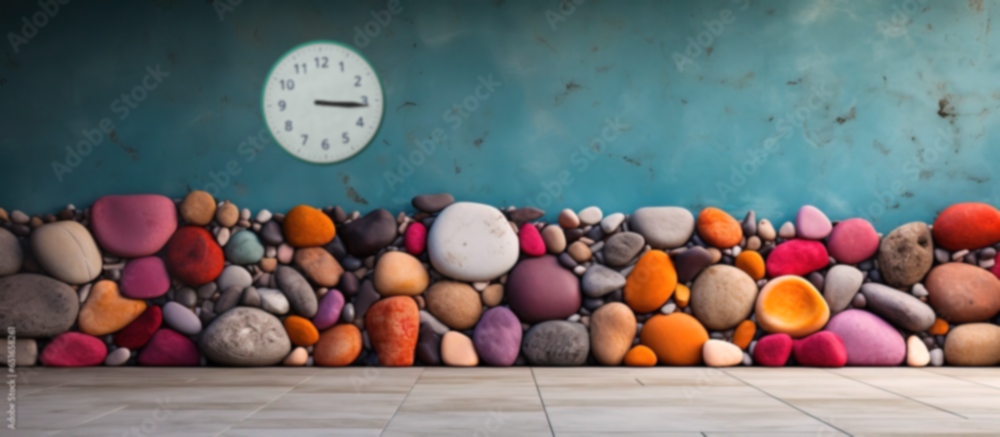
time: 3:16
